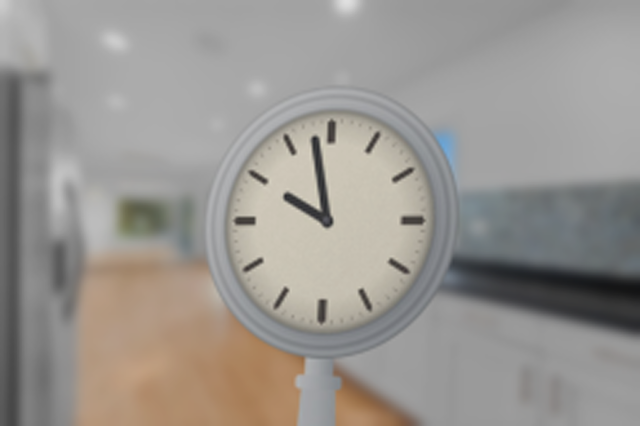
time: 9:58
